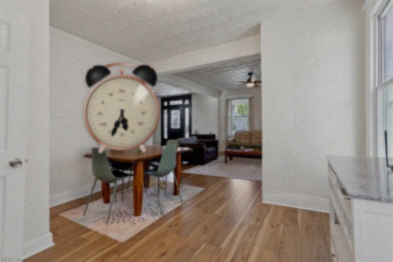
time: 5:34
